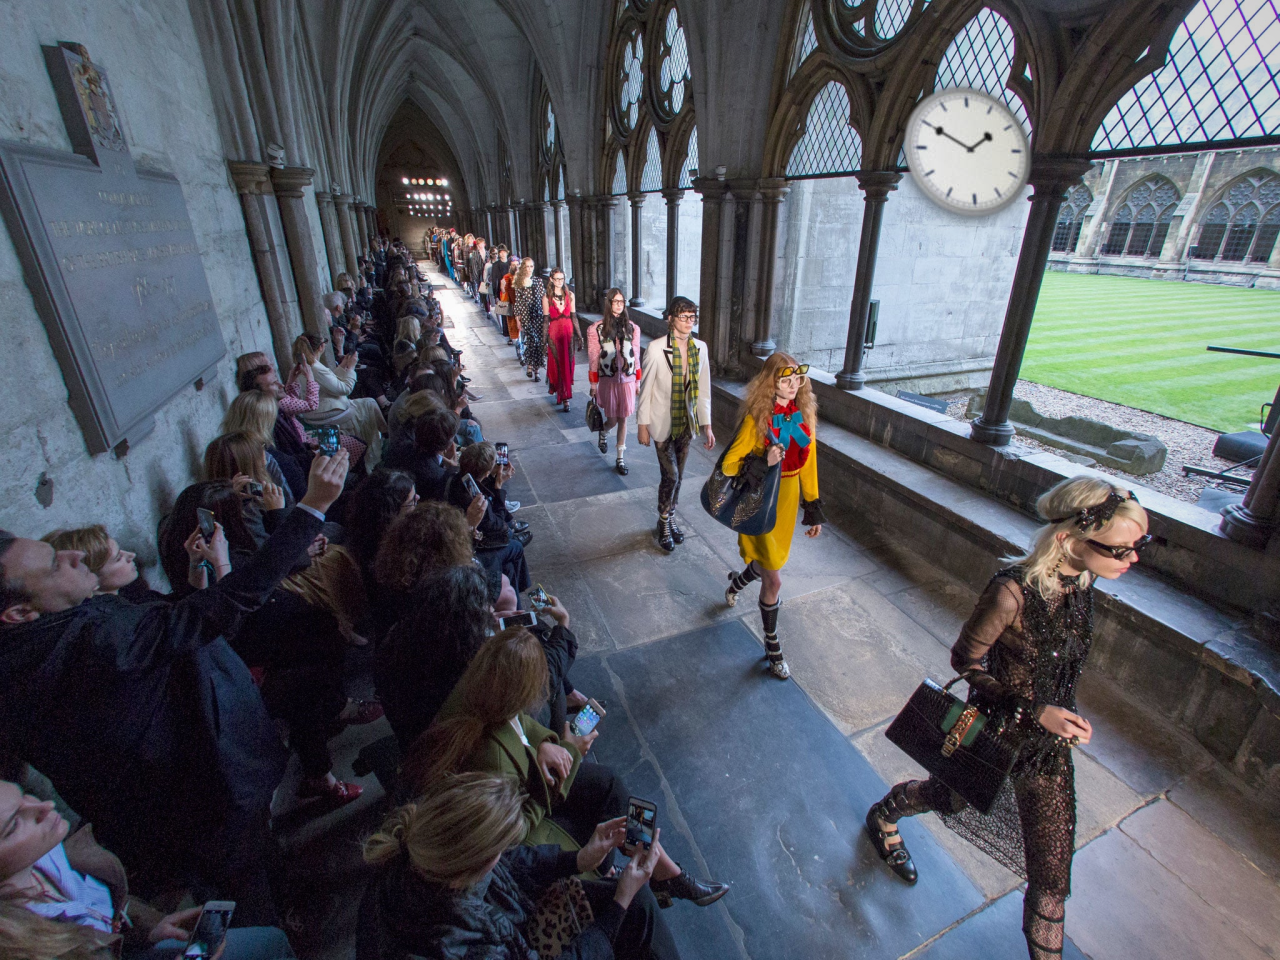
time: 1:50
